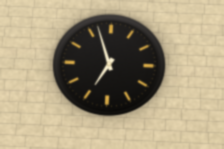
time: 6:57
